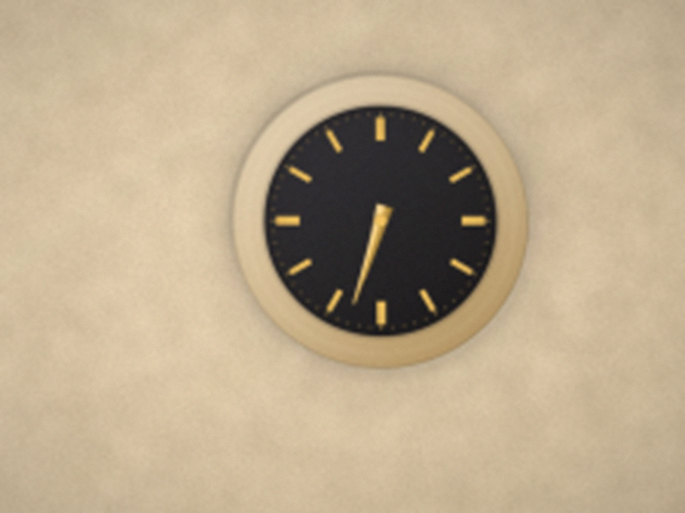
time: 6:33
